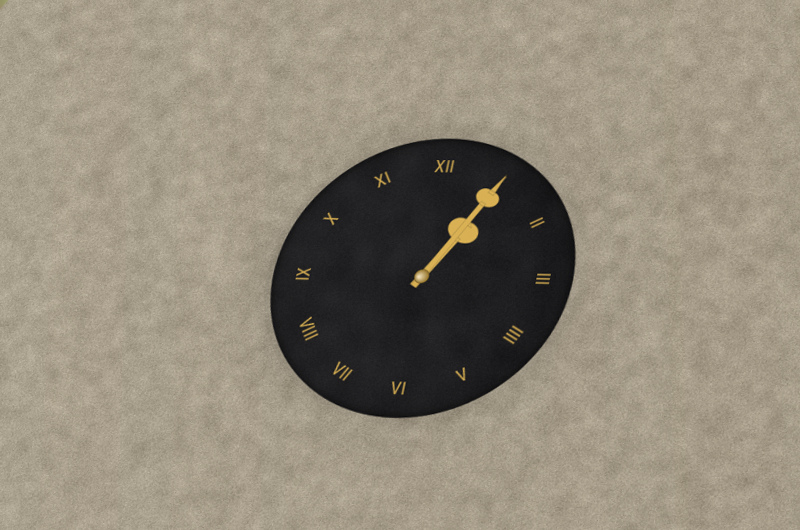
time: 1:05
